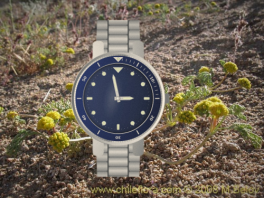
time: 2:58
